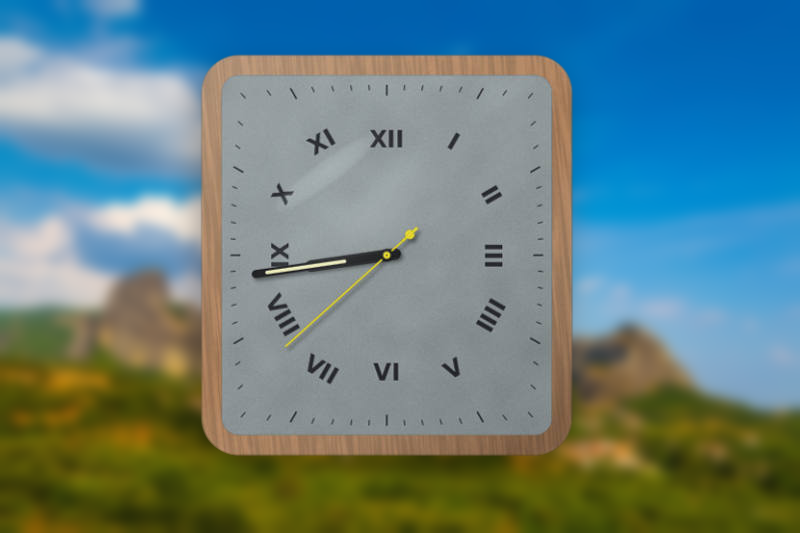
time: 8:43:38
